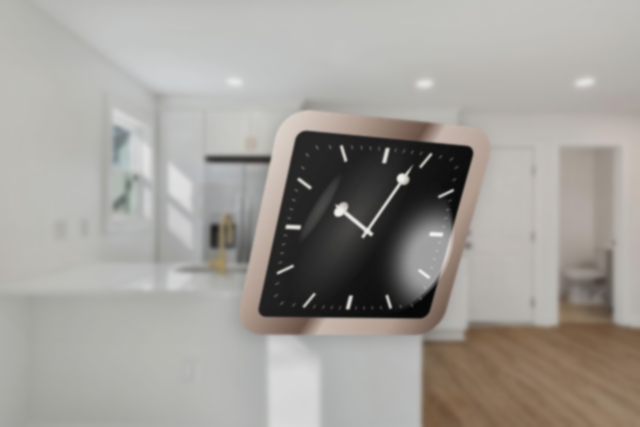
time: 10:04
